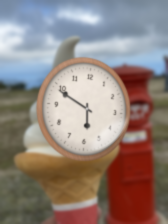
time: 5:49
